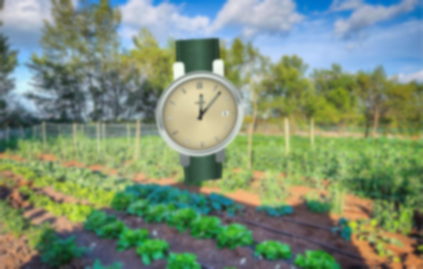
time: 12:07
